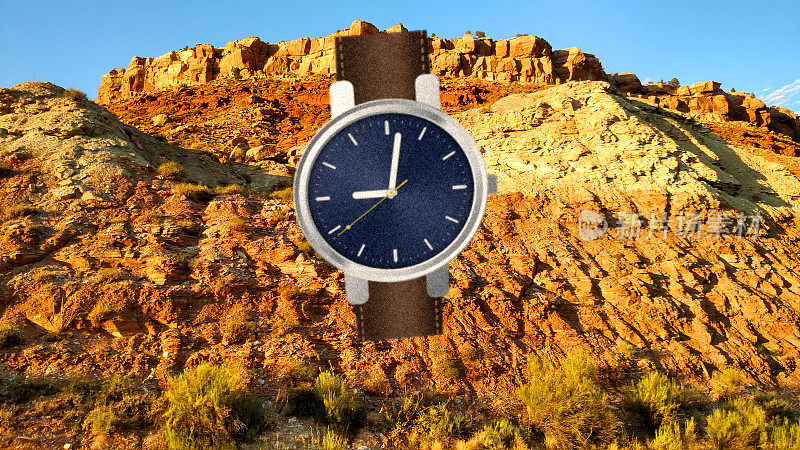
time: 9:01:39
